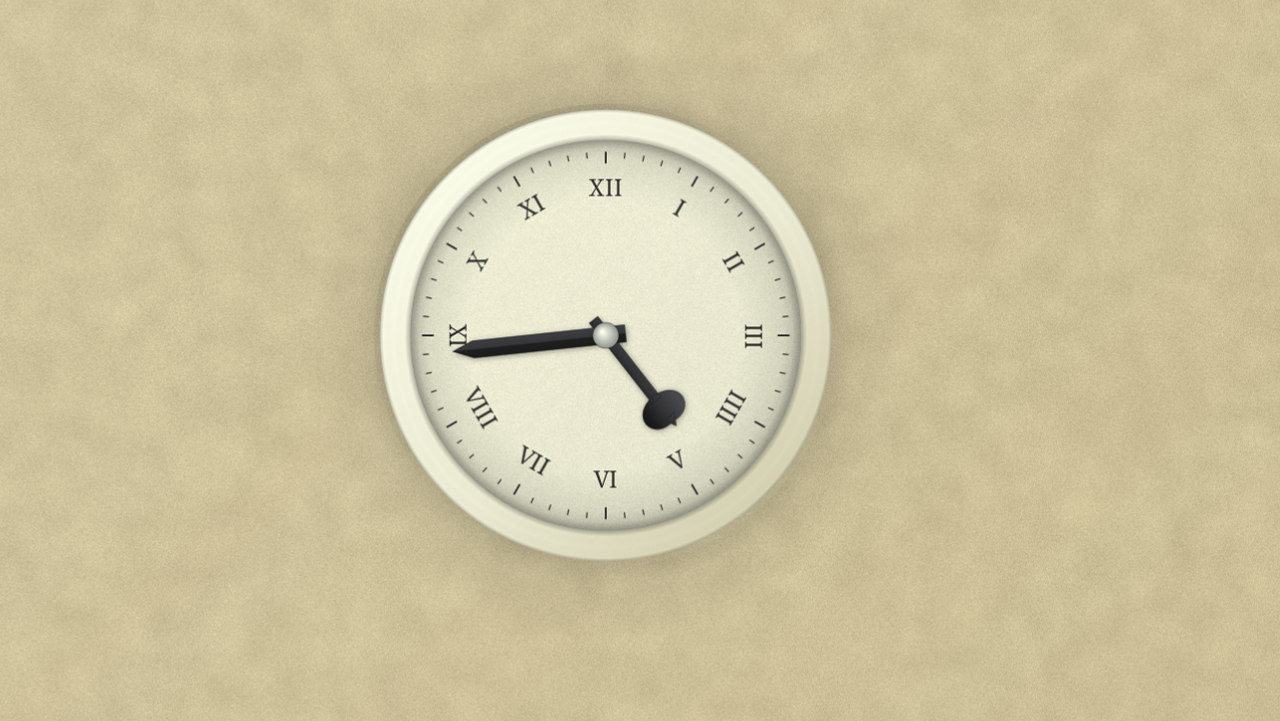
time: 4:44
